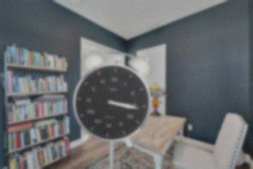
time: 3:16
